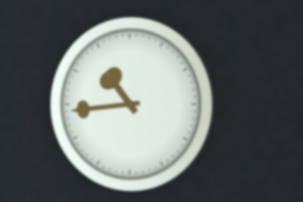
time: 10:44
